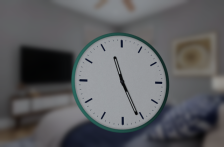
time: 11:26
